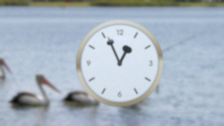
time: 12:56
